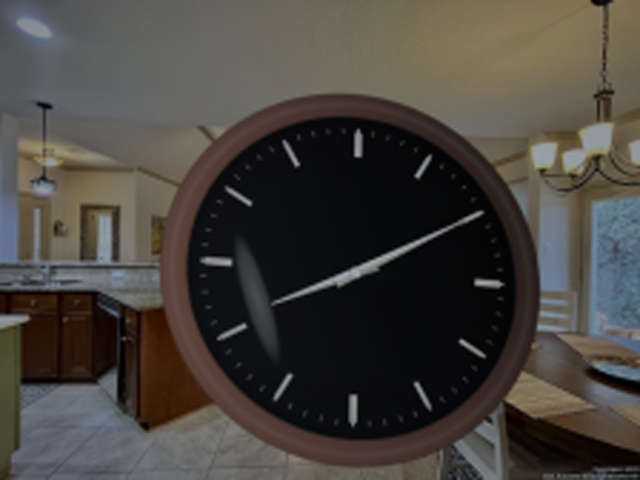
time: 8:10
